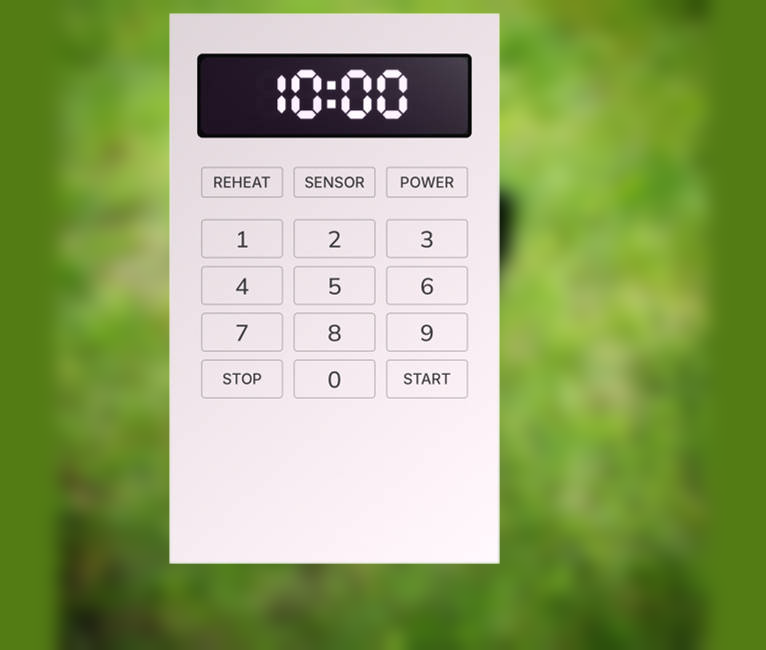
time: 10:00
